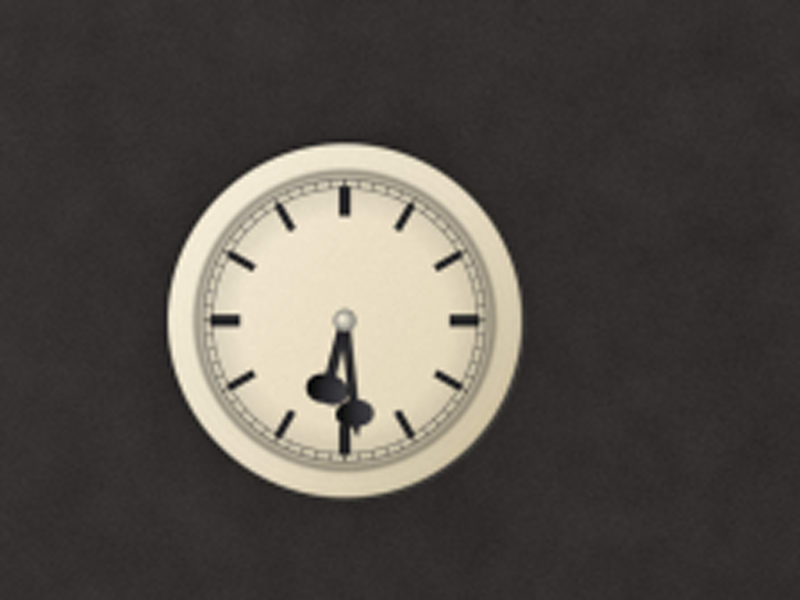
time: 6:29
